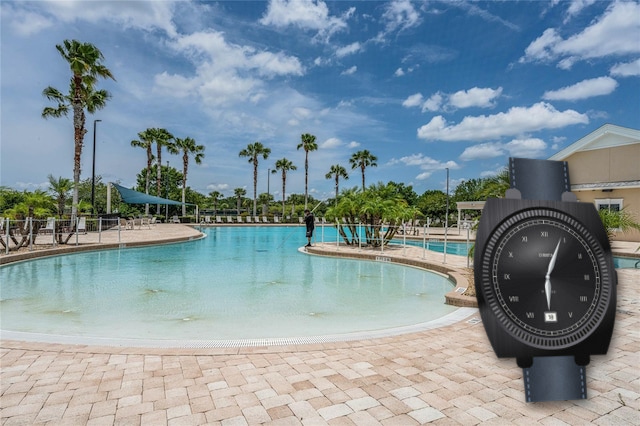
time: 6:04
